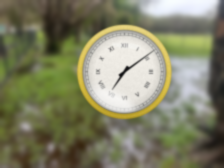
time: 7:09
